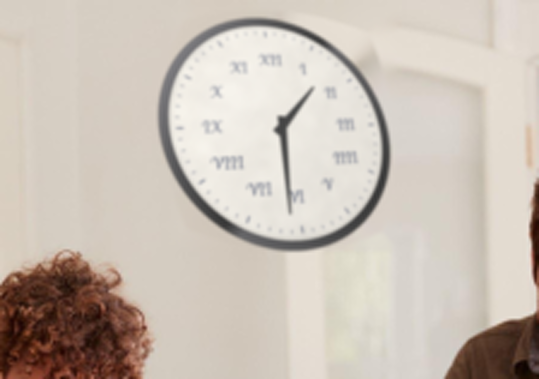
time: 1:31
